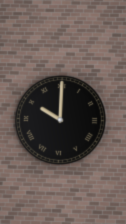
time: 10:00
